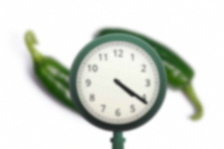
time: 4:21
